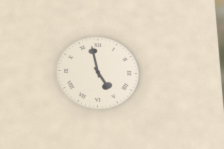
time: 4:58
